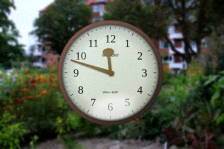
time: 11:48
